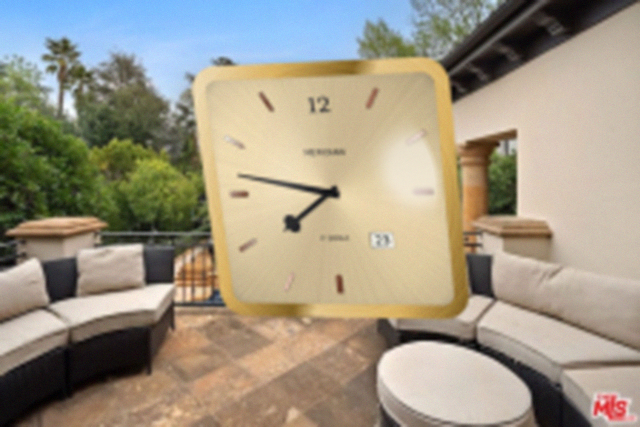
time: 7:47
